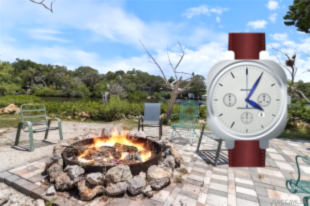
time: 4:05
